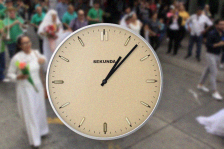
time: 1:07
